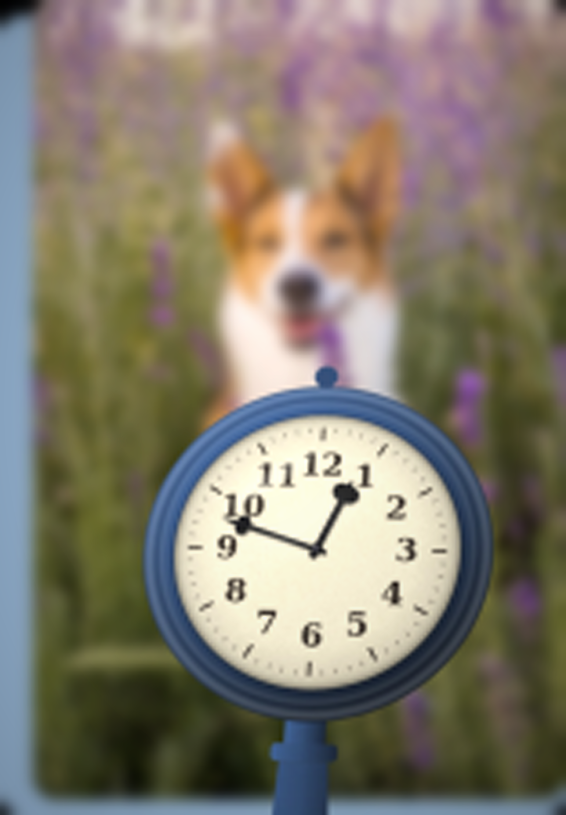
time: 12:48
